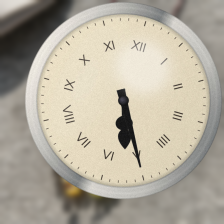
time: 5:25
